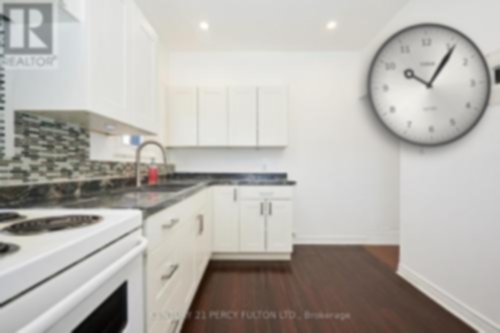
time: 10:06
